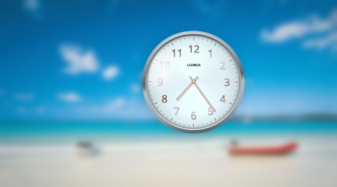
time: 7:24
